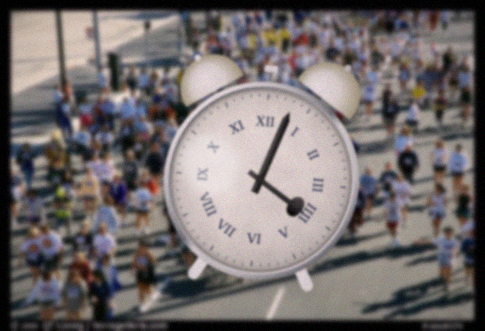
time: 4:03
